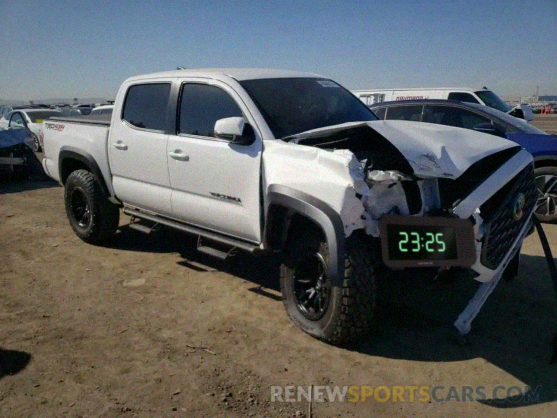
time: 23:25
